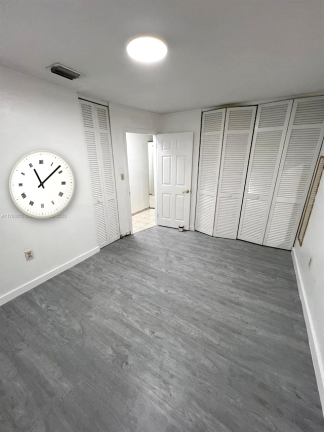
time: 11:08
